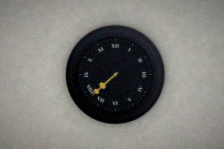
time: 7:38
